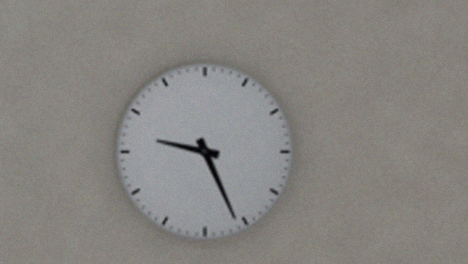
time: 9:26
